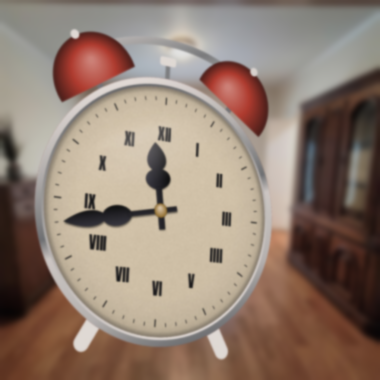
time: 11:43
